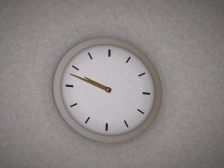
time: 9:48
